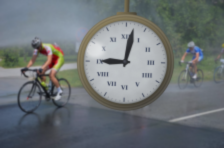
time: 9:02
